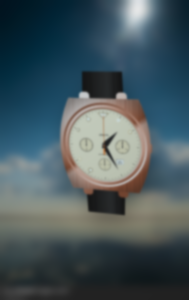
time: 1:25
